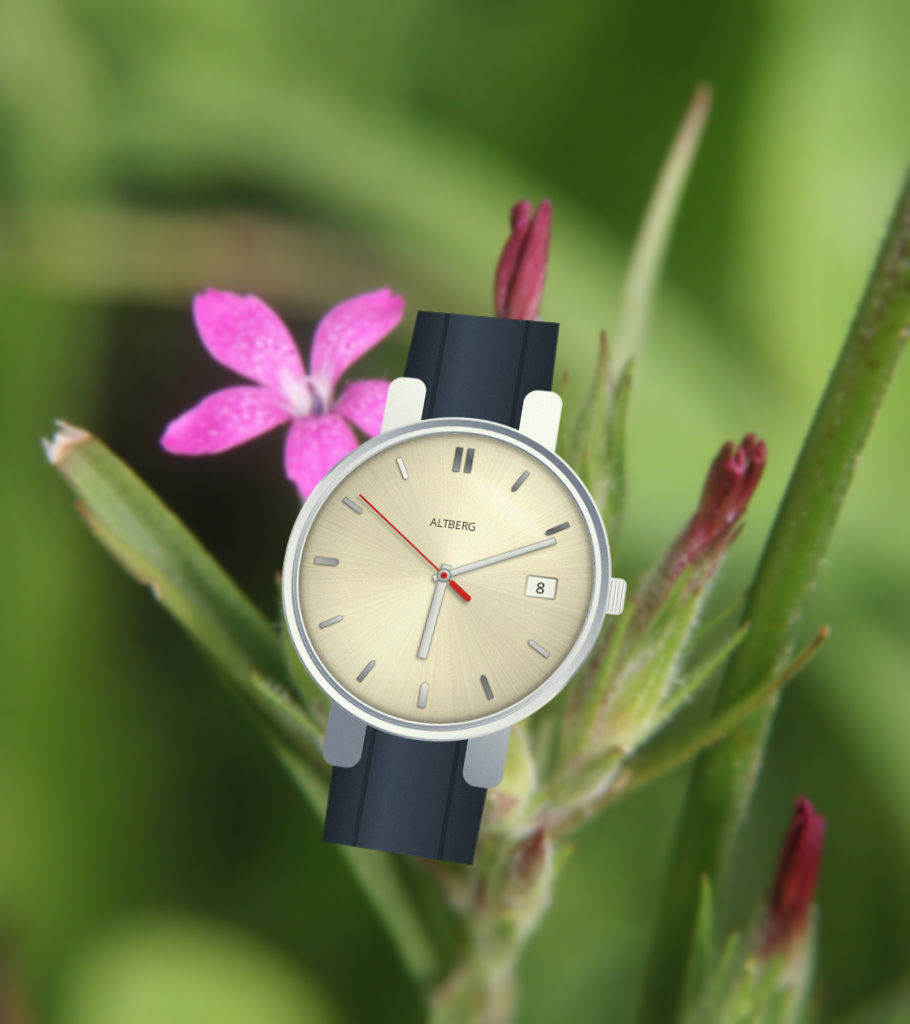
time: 6:10:51
